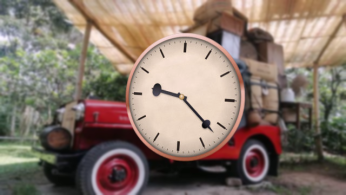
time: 9:22
